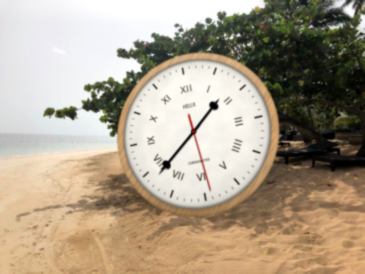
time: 1:38:29
